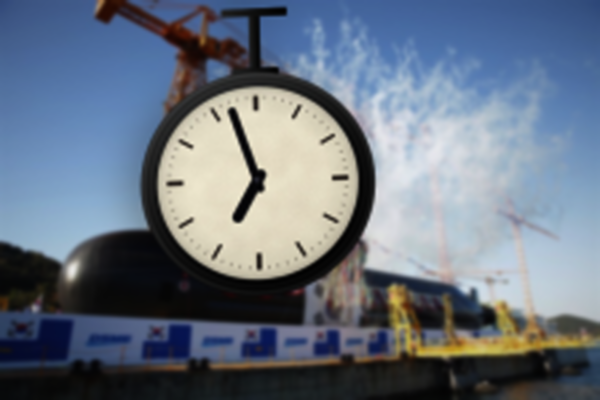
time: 6:57
